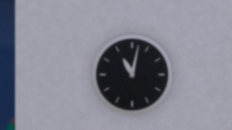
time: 11:02
